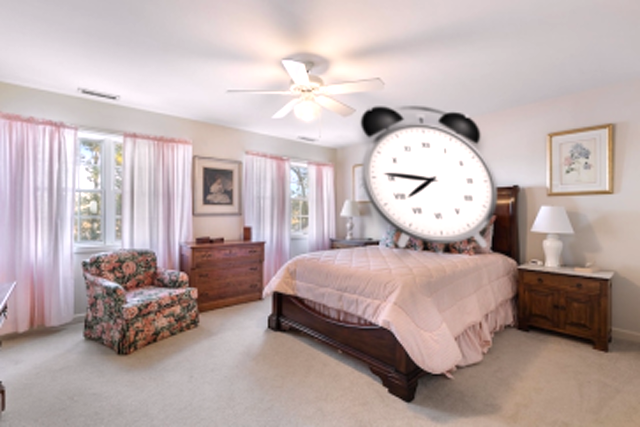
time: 7:46
